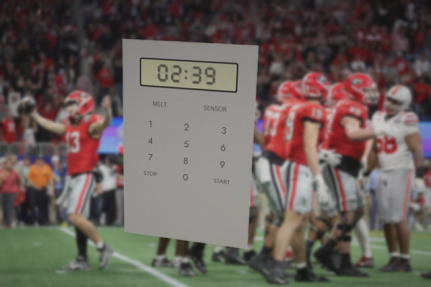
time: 2:39
